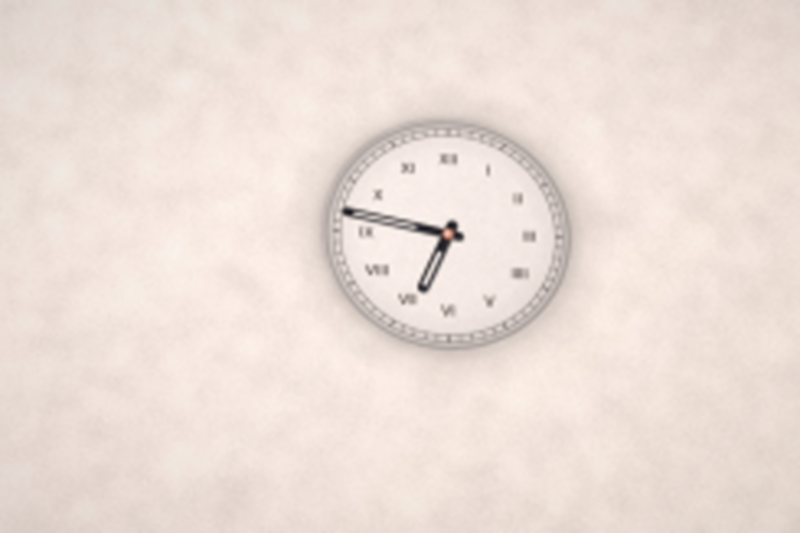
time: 6:47
